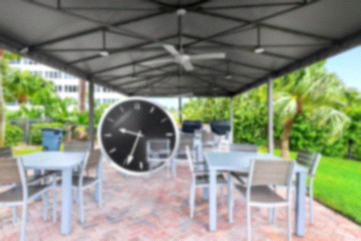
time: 9:34
